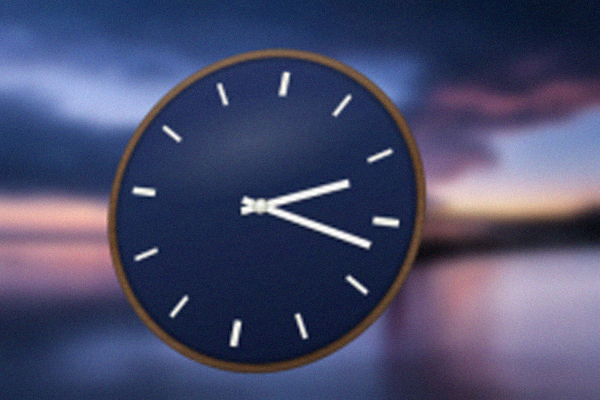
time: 2:17
